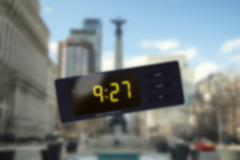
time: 9:27
